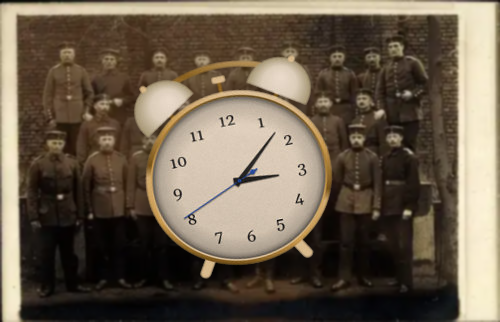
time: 3:07:41
